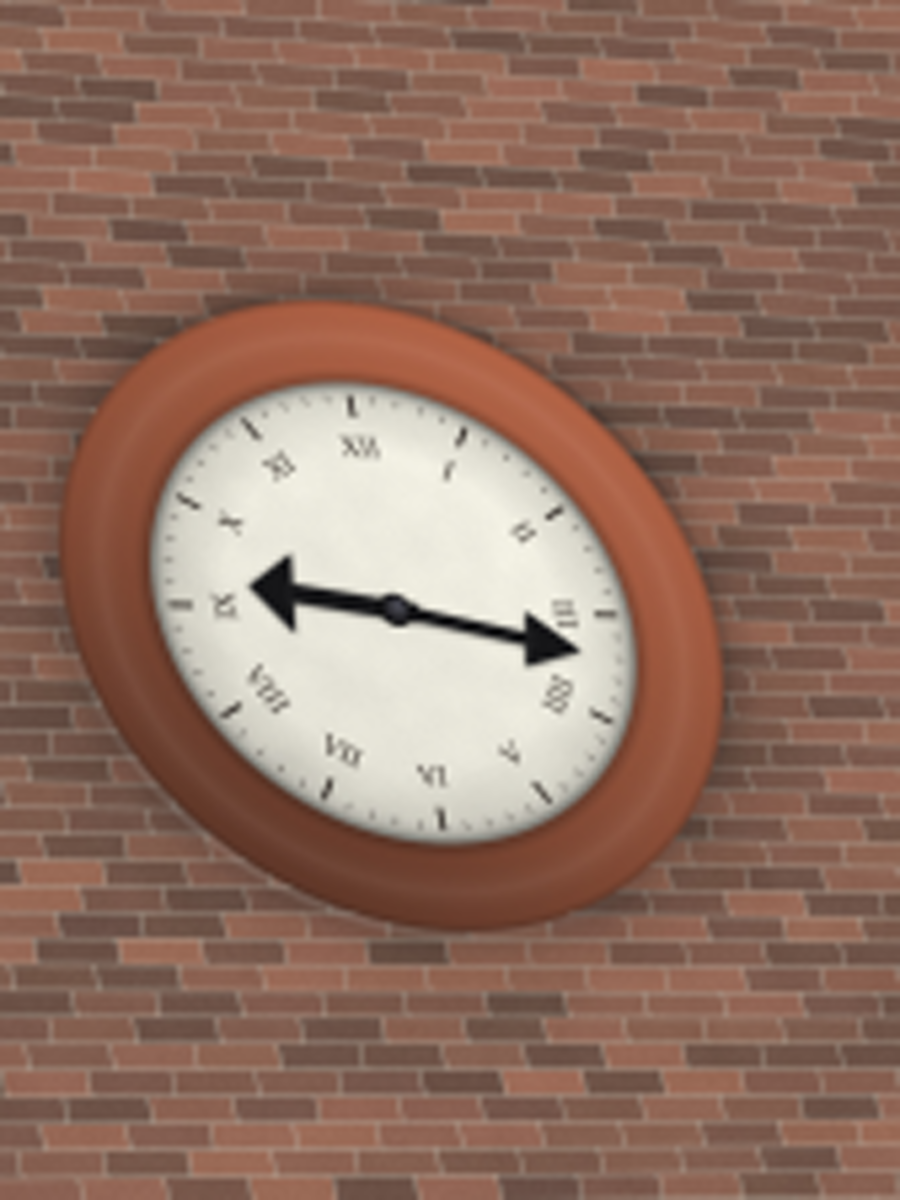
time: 9:17
